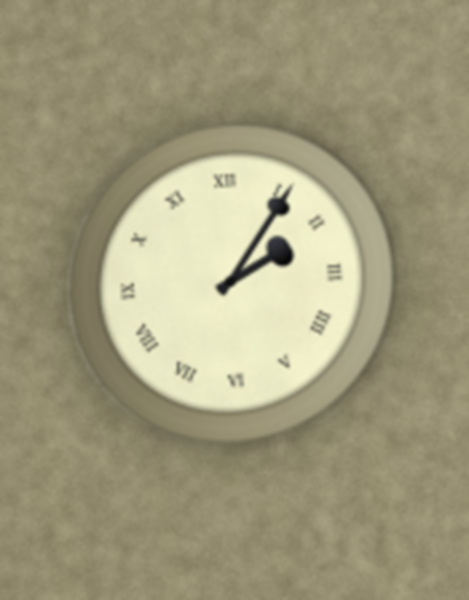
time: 2:06
